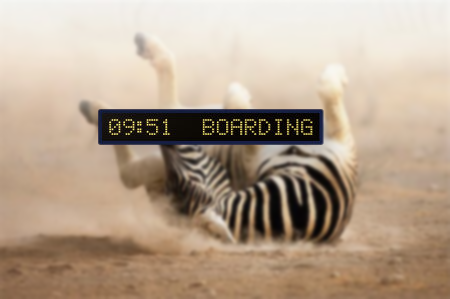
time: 9:51
